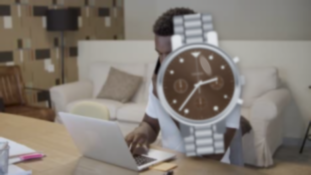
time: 2:37
